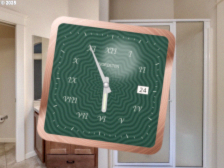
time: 5:55
